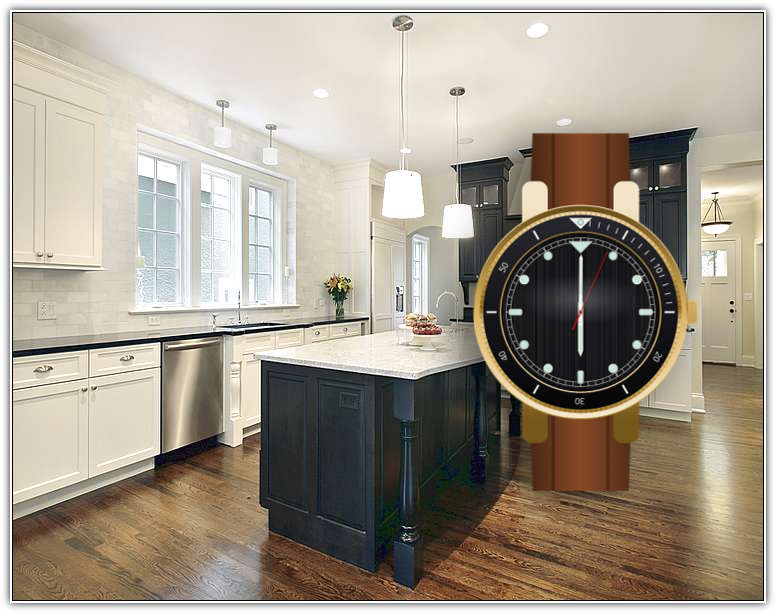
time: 6:00:04
